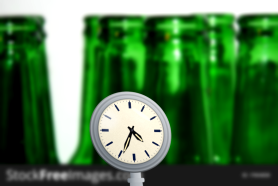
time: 4:34
